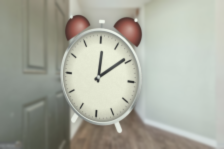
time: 12:09
